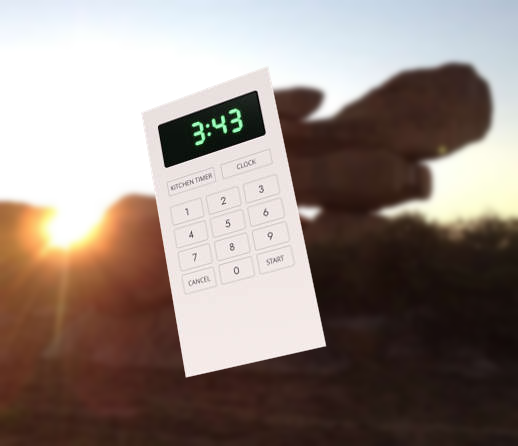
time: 3:43
